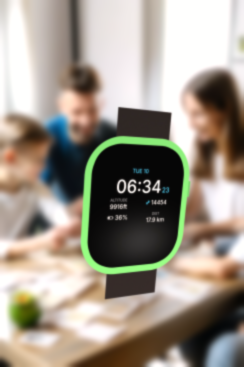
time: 6:34
